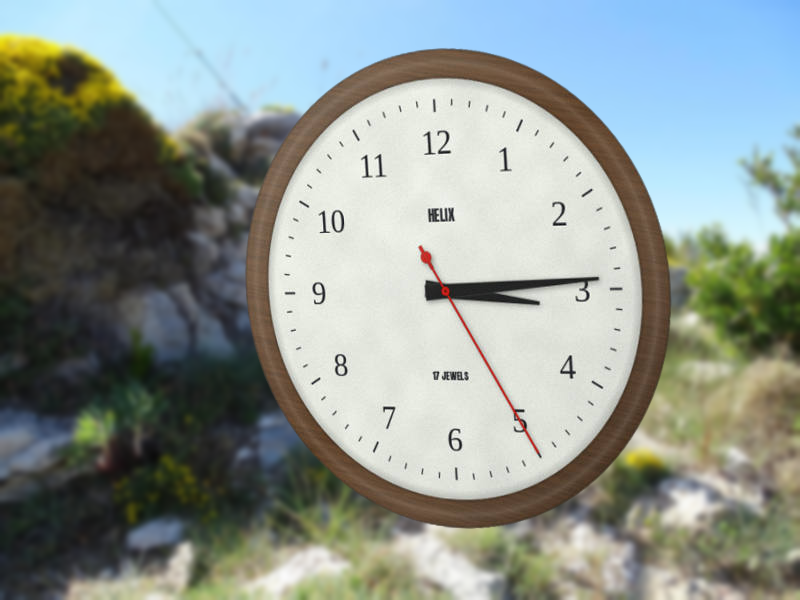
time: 3:14:25
